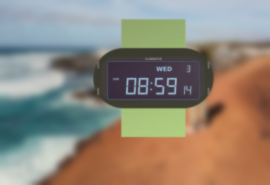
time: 8:59
